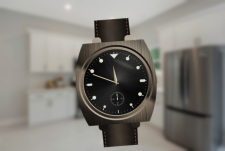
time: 11:49
